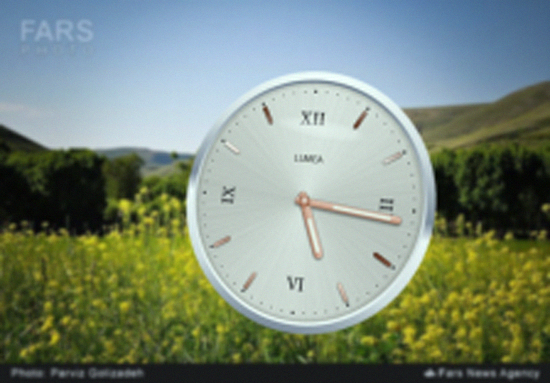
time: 5:16
